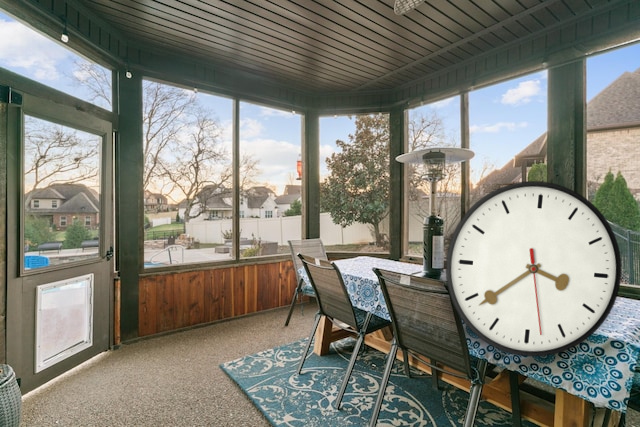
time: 3:38:28
